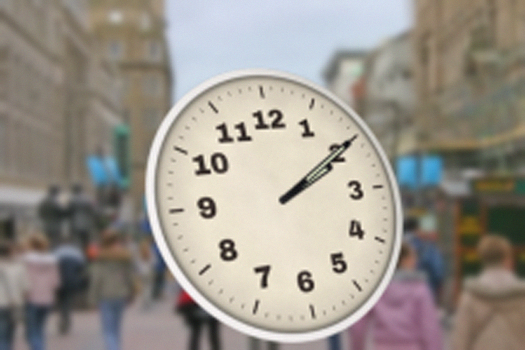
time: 2:10
